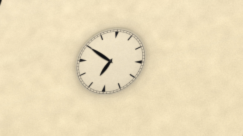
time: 6:50
